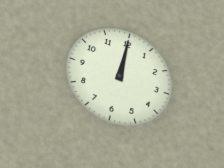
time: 12:00
